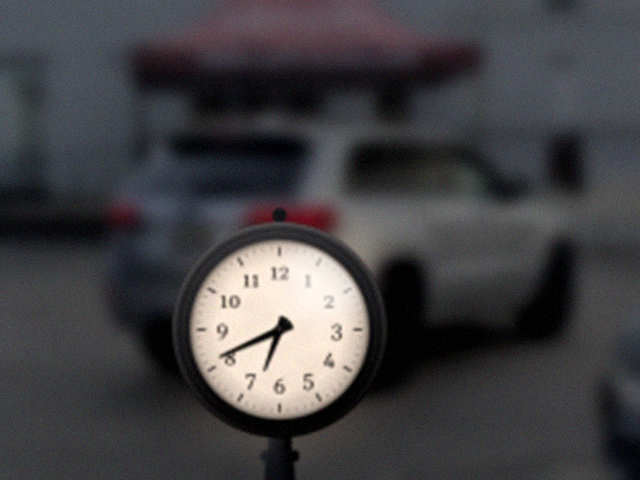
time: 6:41
